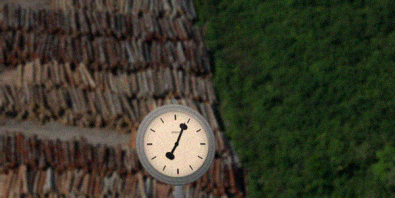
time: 7:04
